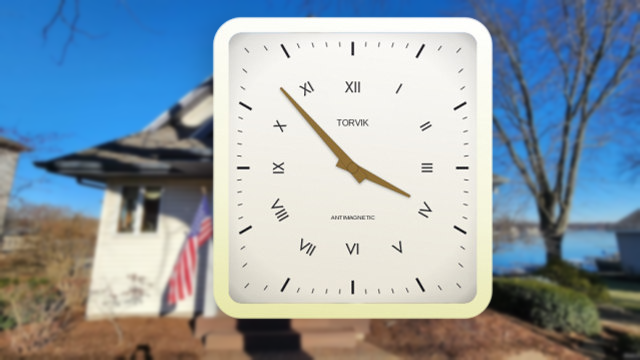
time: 3:53
